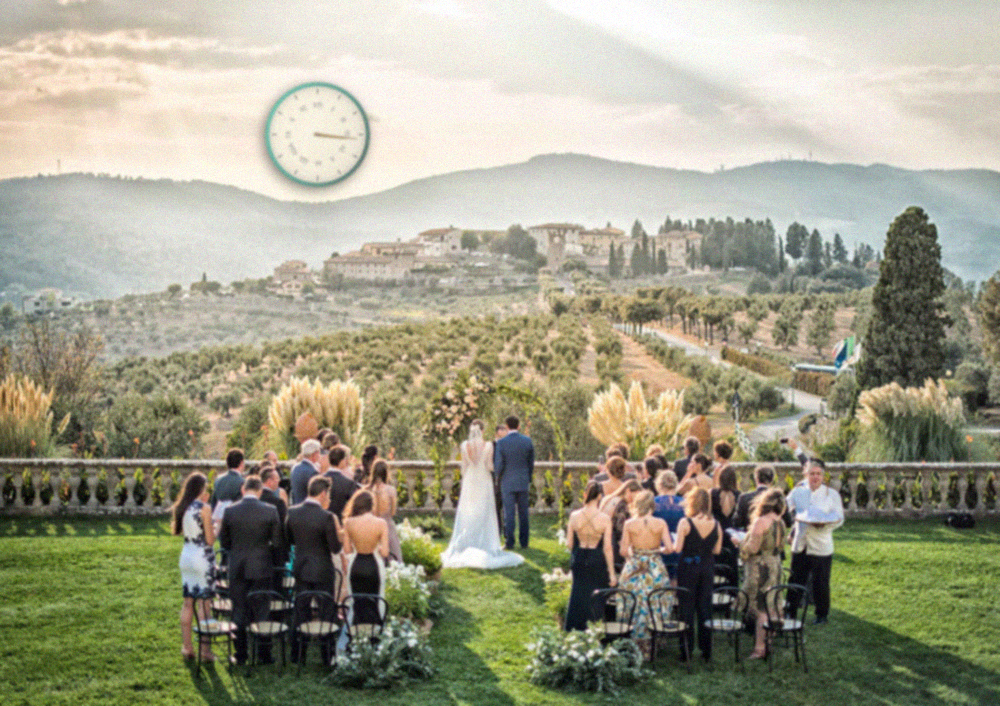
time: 3:16
